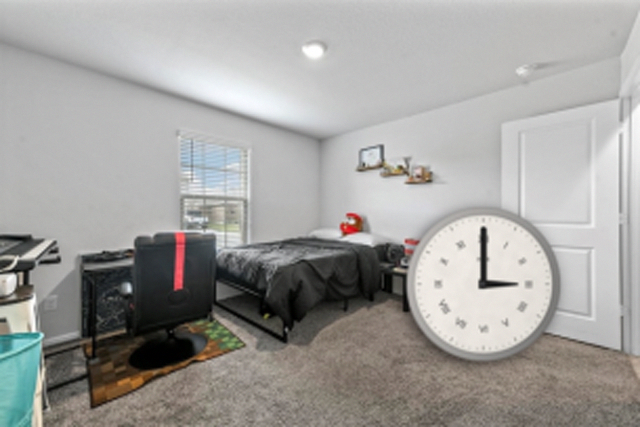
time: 3:00
